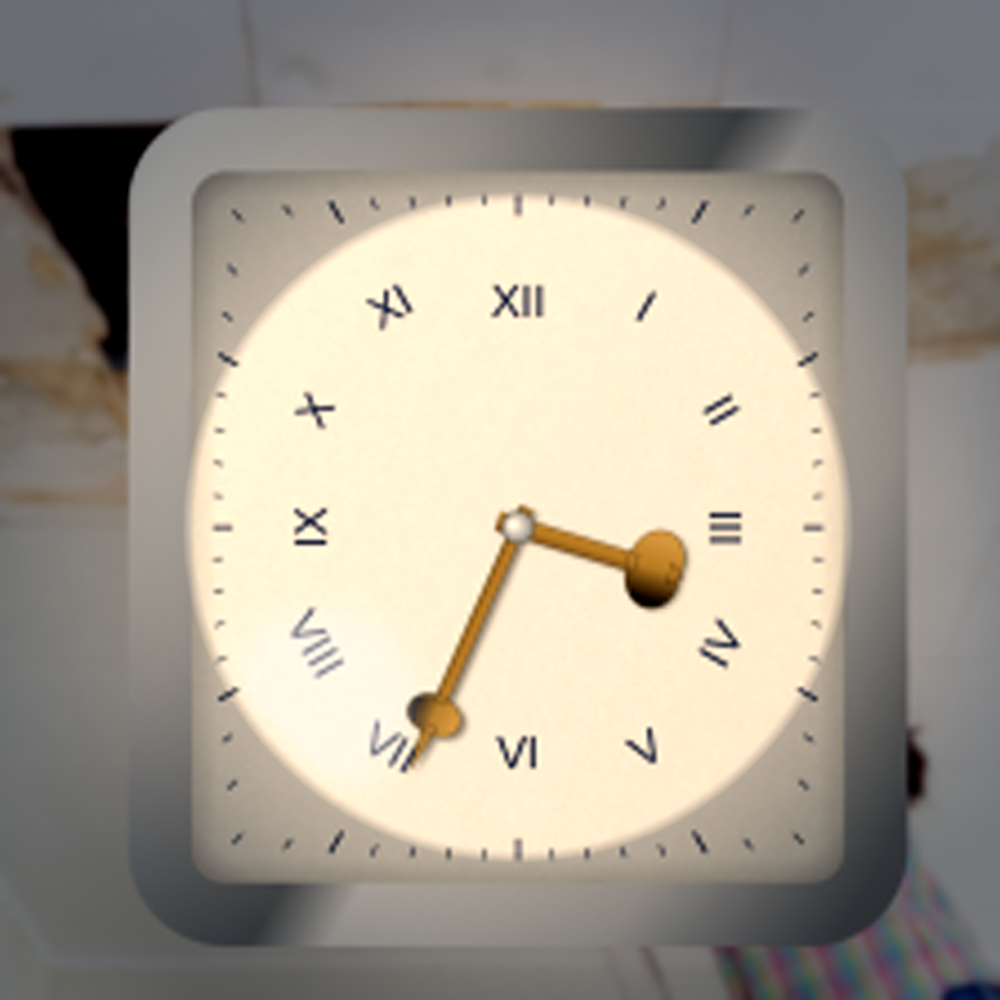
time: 3:34
